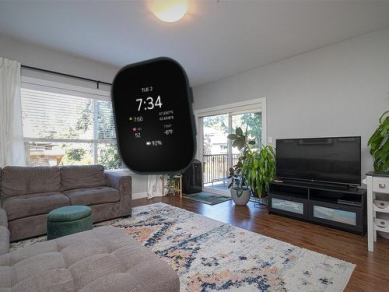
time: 7:34
